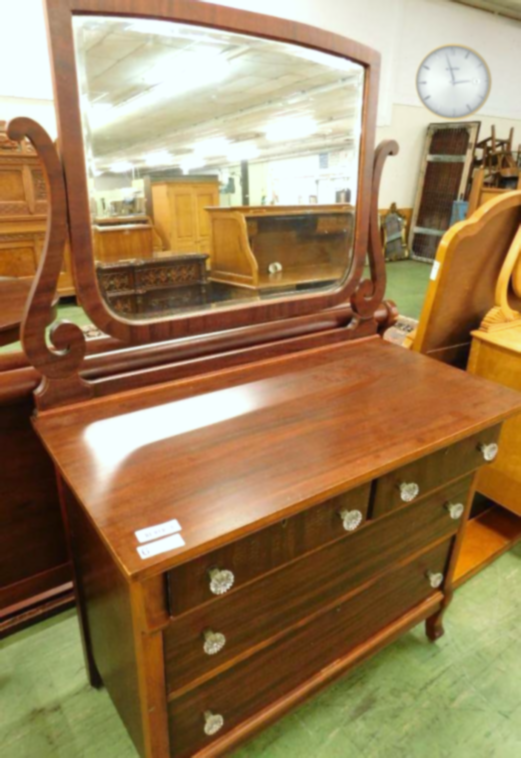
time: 2:58
